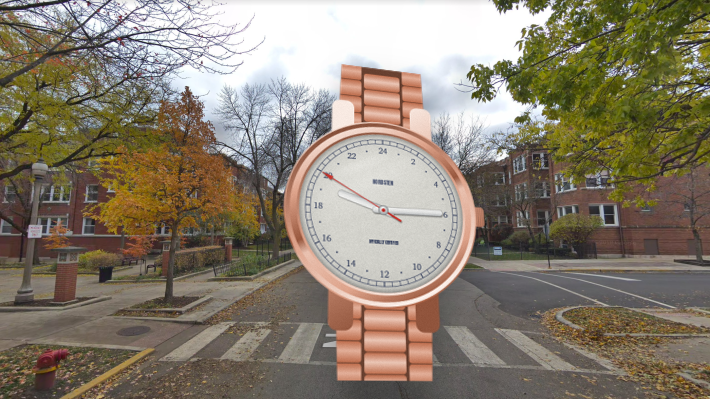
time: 19:14:50
